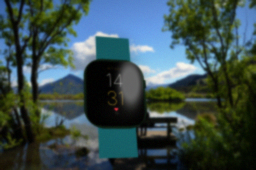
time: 14:31
